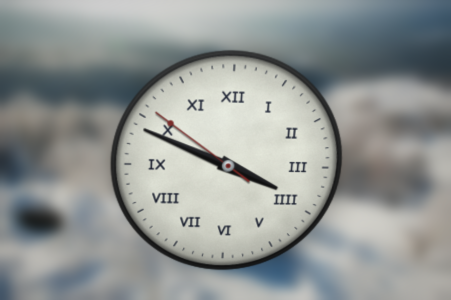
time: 3:48:51
